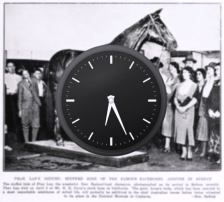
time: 6:26
